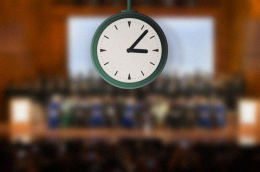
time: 3:07
